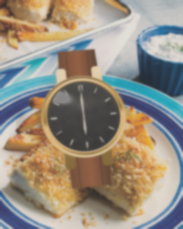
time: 6:00
